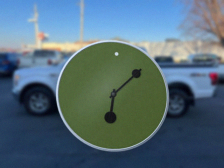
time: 6:07
